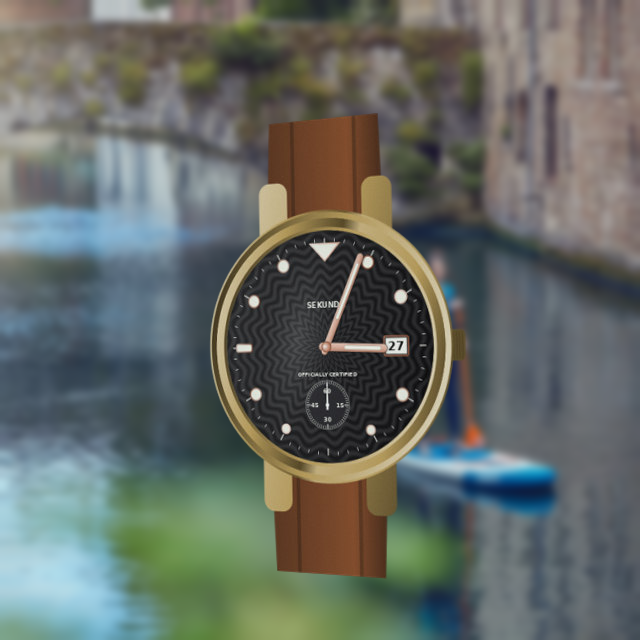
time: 3:04
